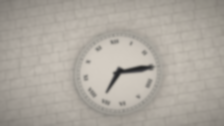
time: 7:15
